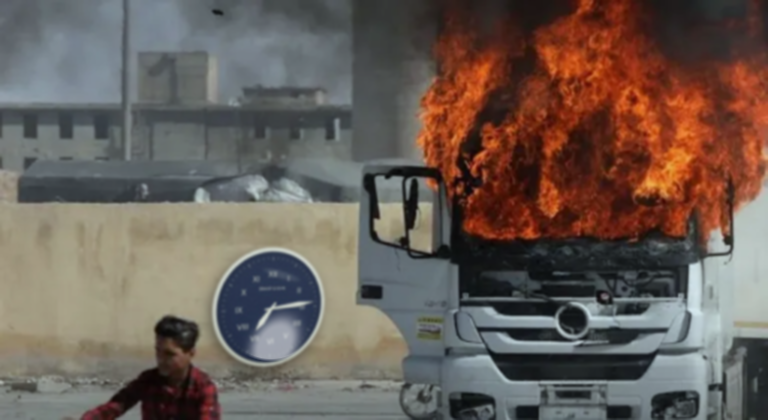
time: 7:14
